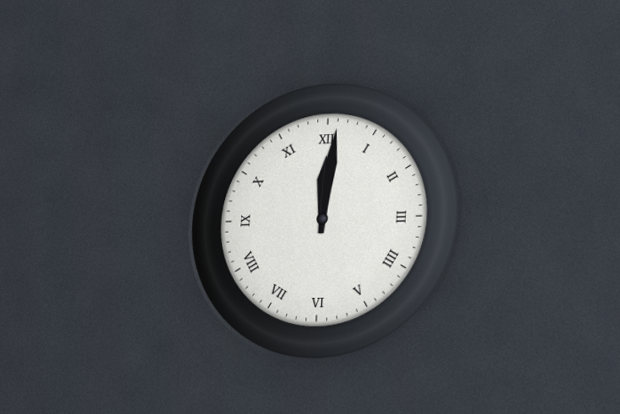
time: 12:01
